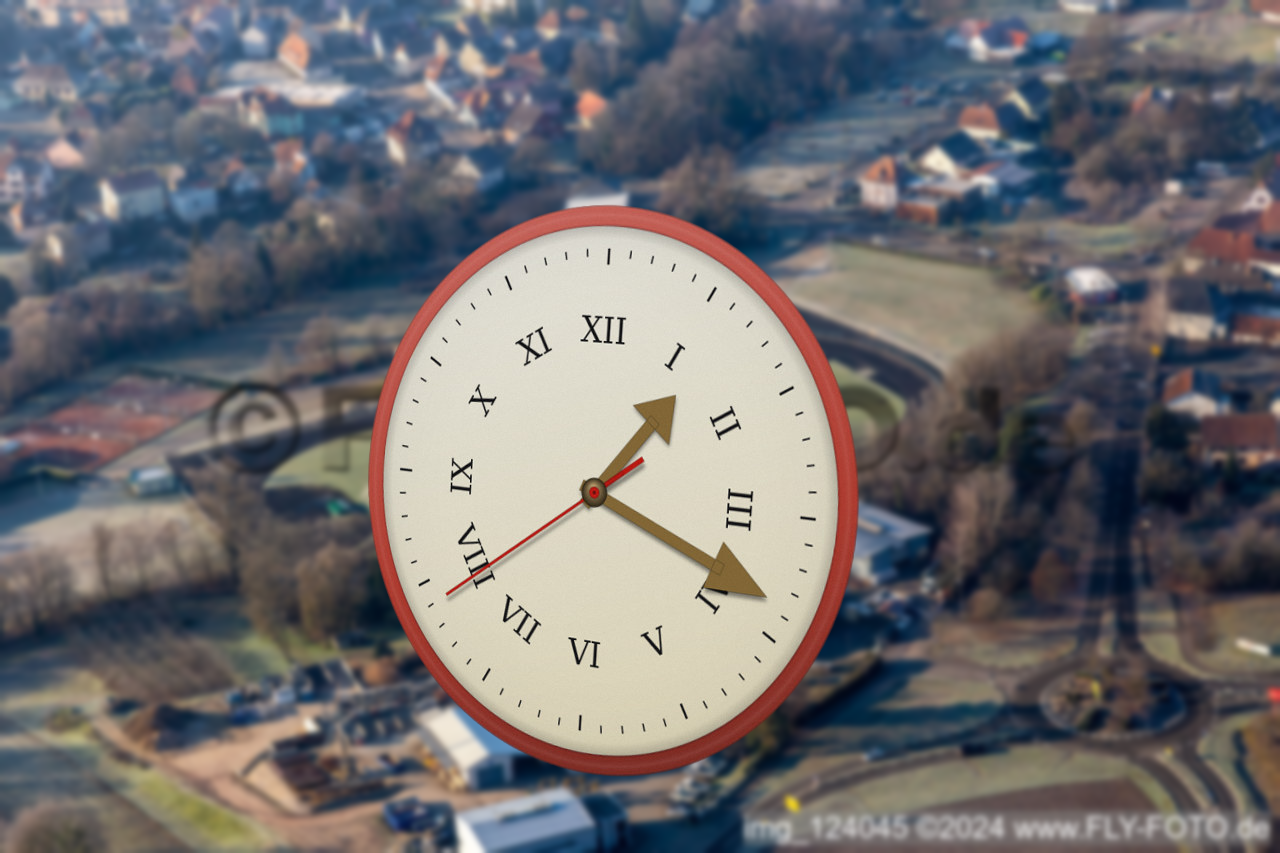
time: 1:18:39
